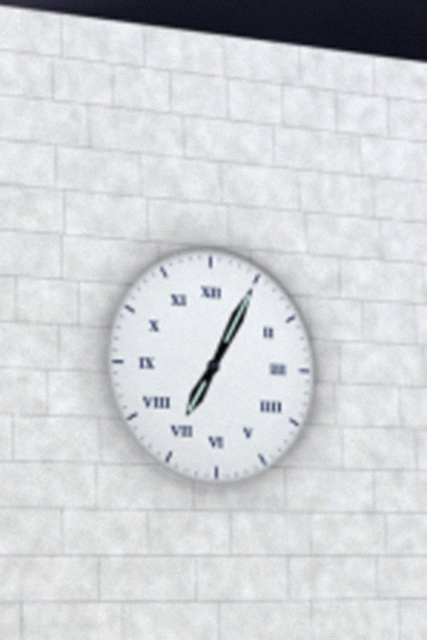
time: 7:05
